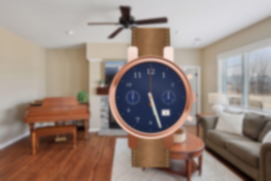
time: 5:27
